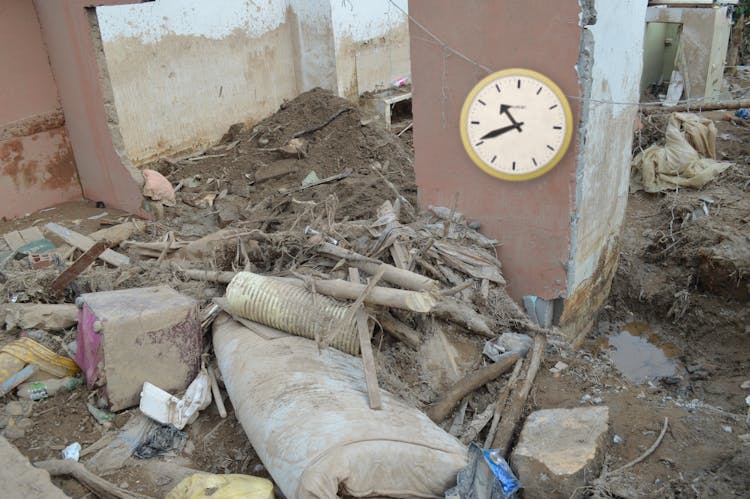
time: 10:41
